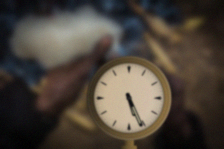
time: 5:26
